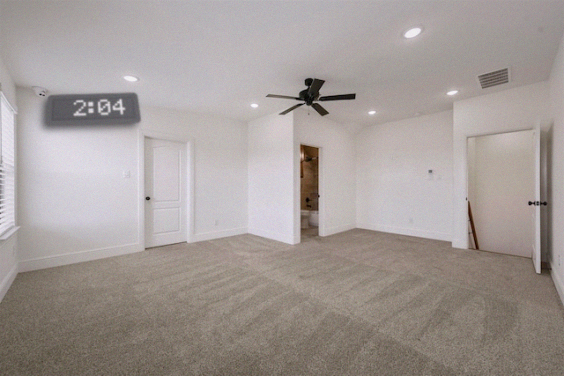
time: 2:04
